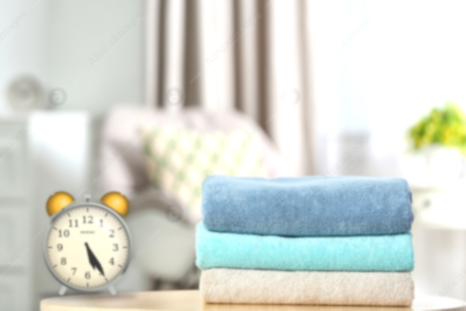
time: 5:25
